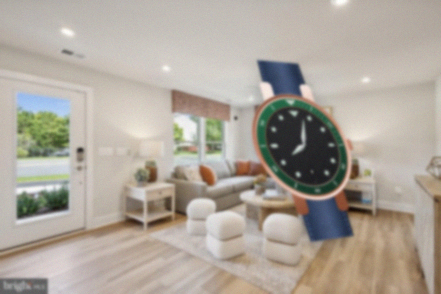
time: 8:03
